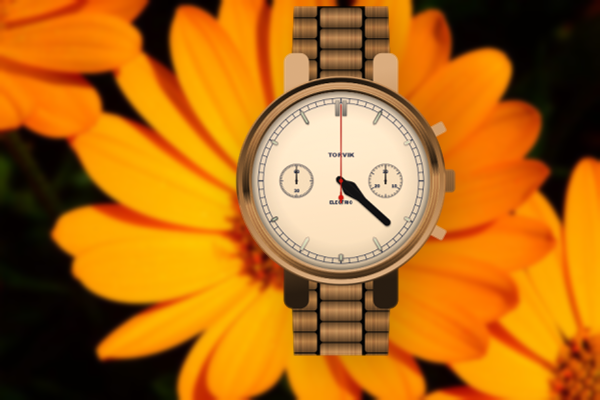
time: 4:22
